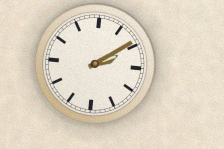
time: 2:09
